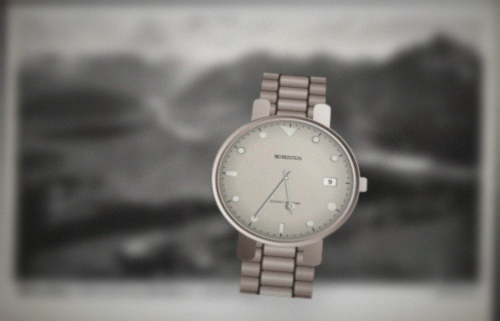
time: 5:35
